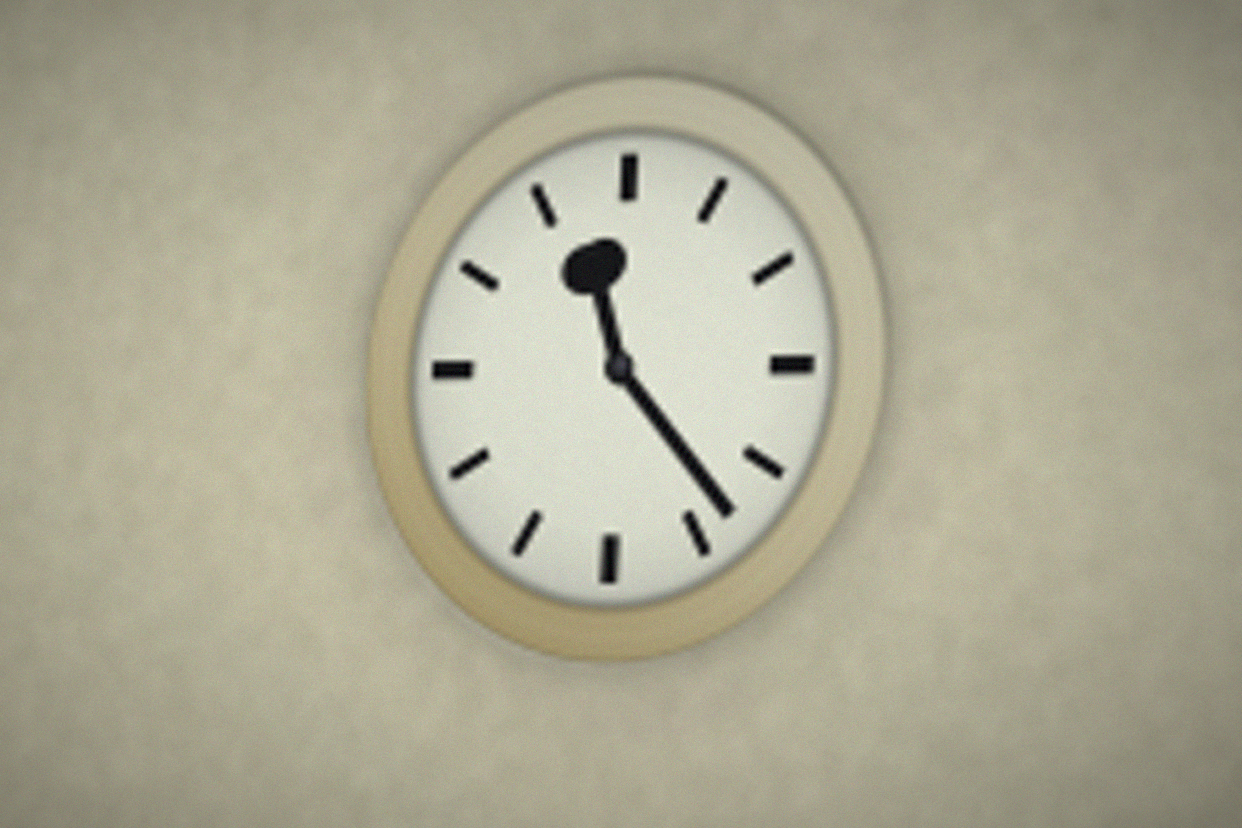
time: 11:23
